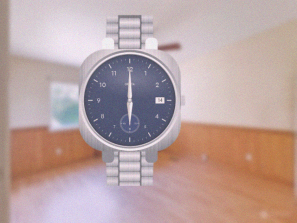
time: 6:00
